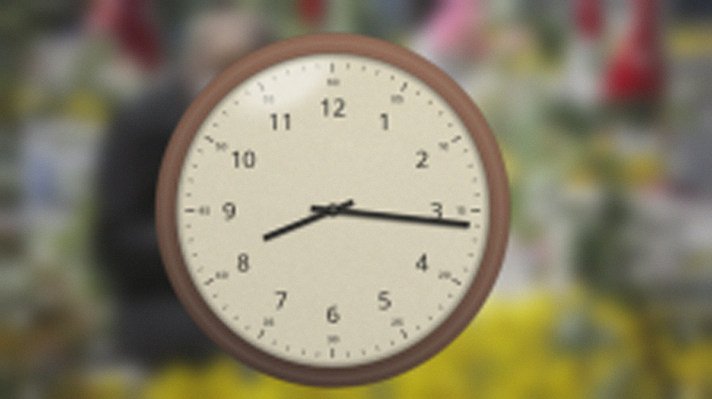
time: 8:16
